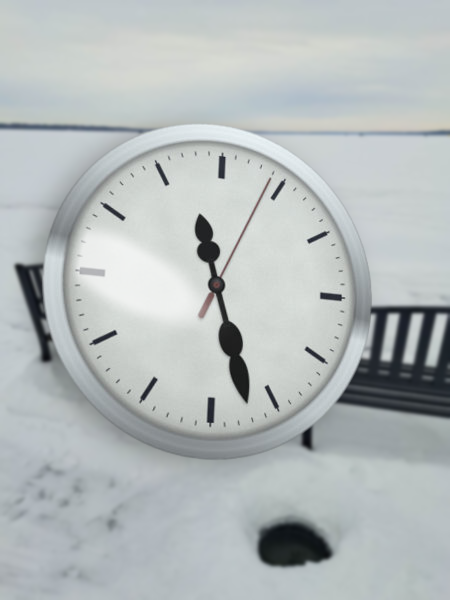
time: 11:27:04
